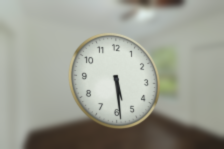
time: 5:29
